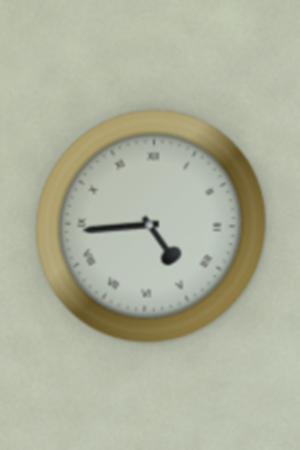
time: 4:44
